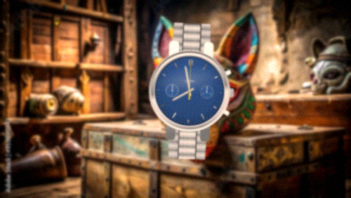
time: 7:58
